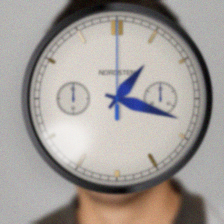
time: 1:18
